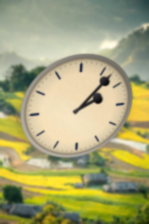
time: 2:07
